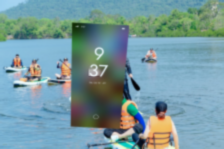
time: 9:37
